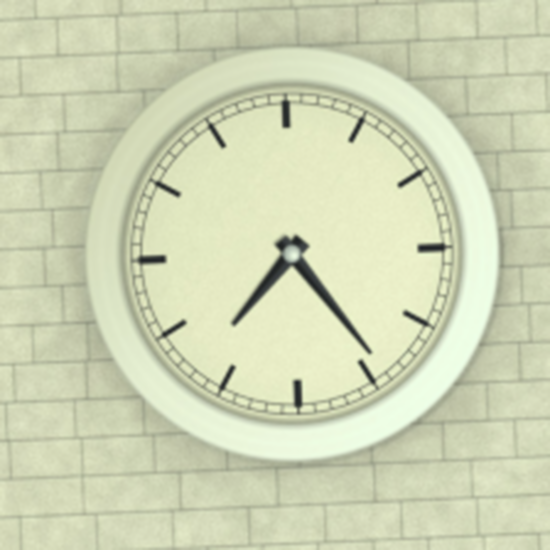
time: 7:24
